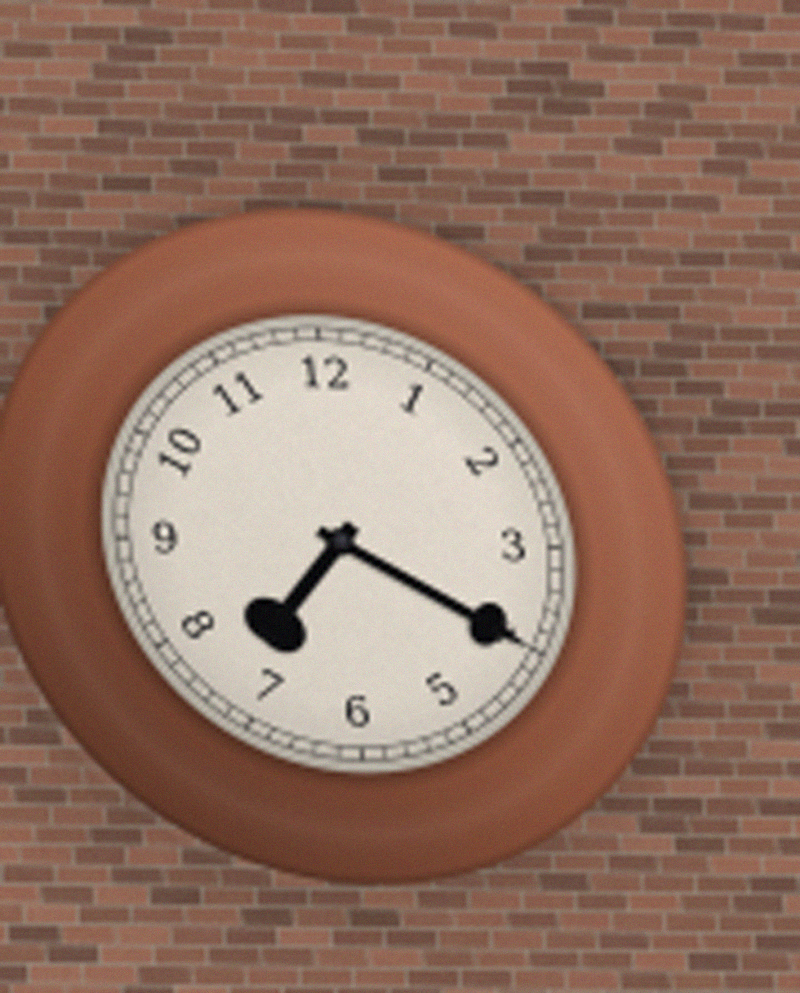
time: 7:20
